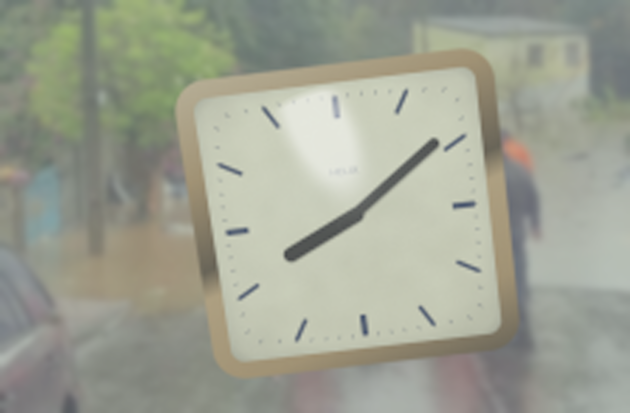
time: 8:09
